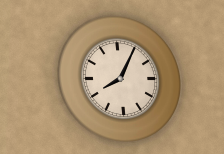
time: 8:05
